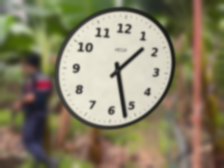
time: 1:27
